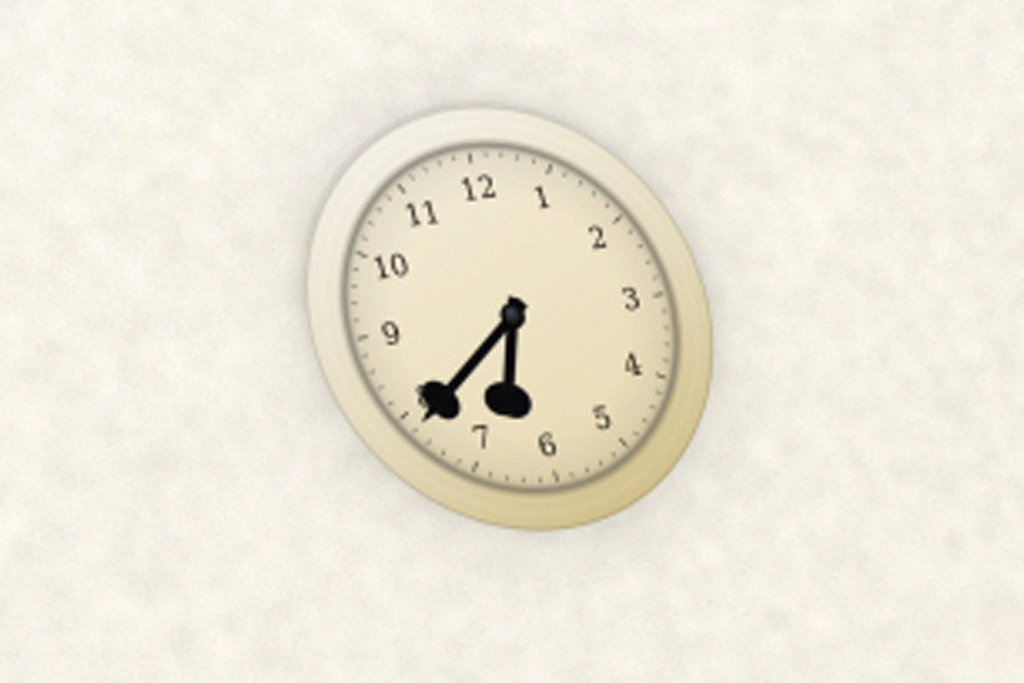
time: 6:39
